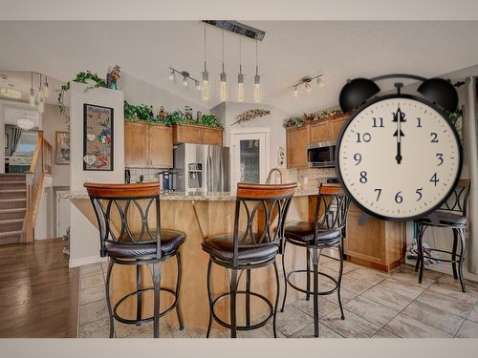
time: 12:00
